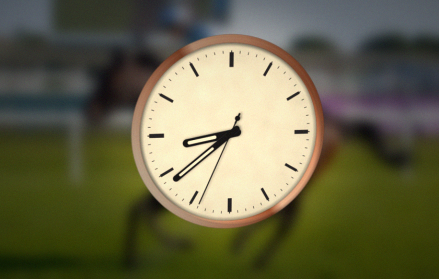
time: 8:38:34
